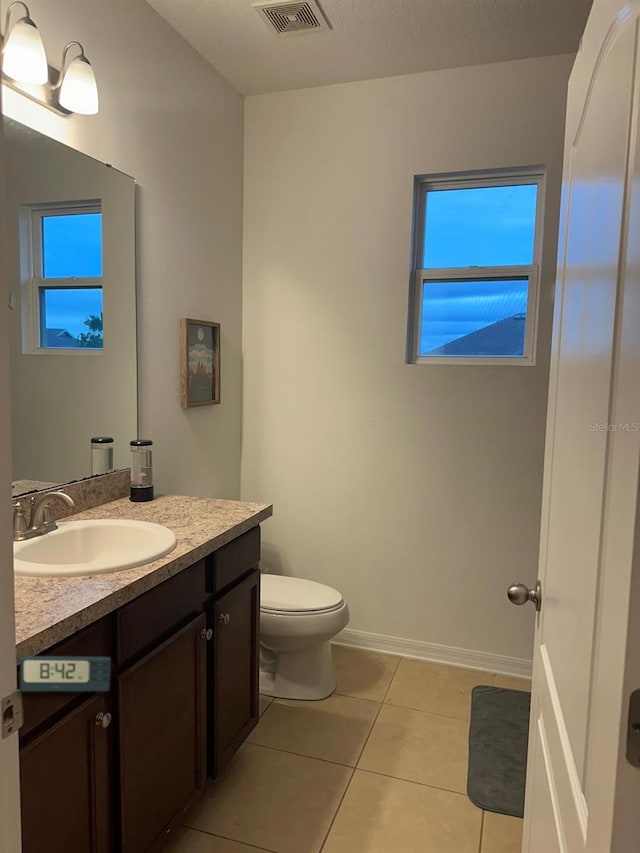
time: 8:42
